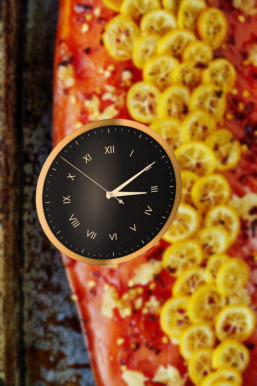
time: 3:09:52
